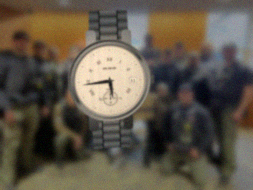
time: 5:44
